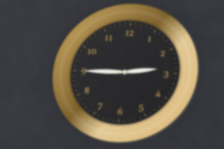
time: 2:45
